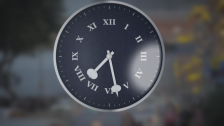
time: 7:28
